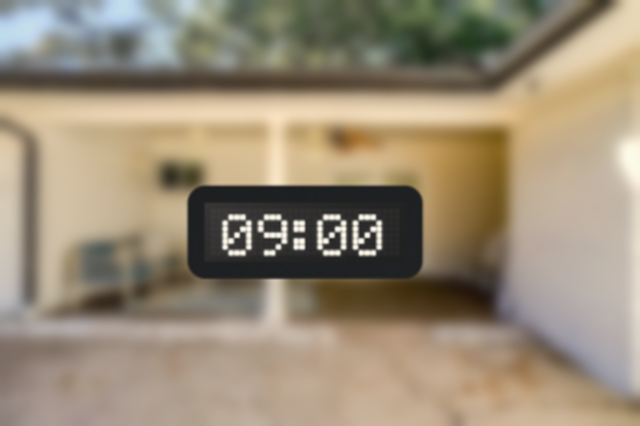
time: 9:00
